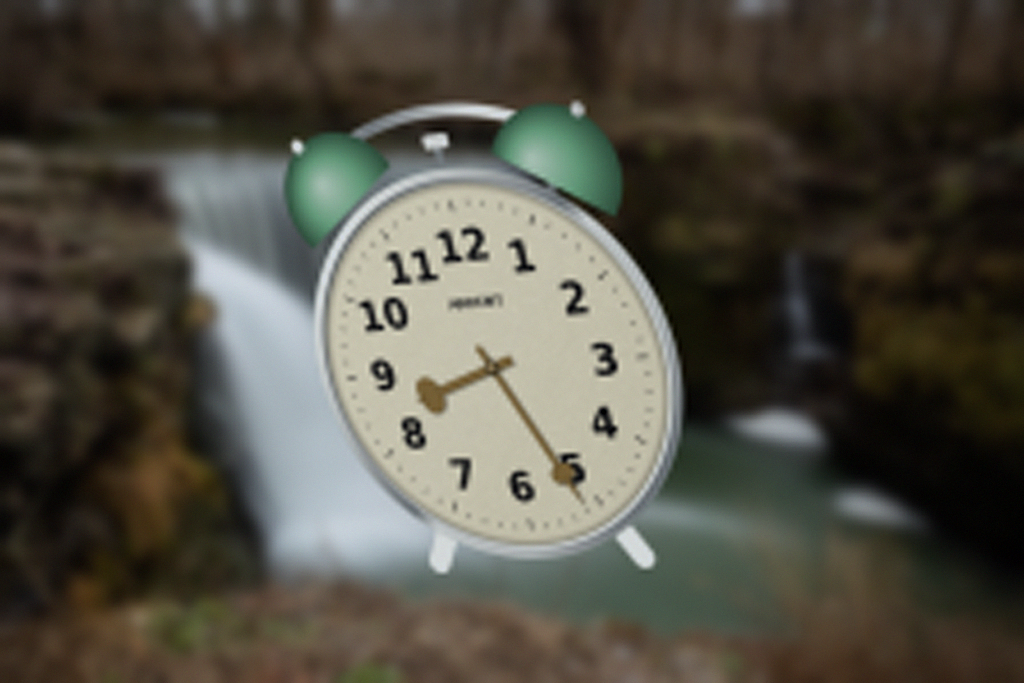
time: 8:26
